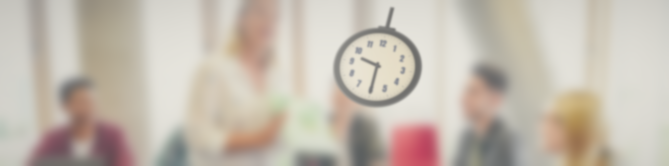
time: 9:30
